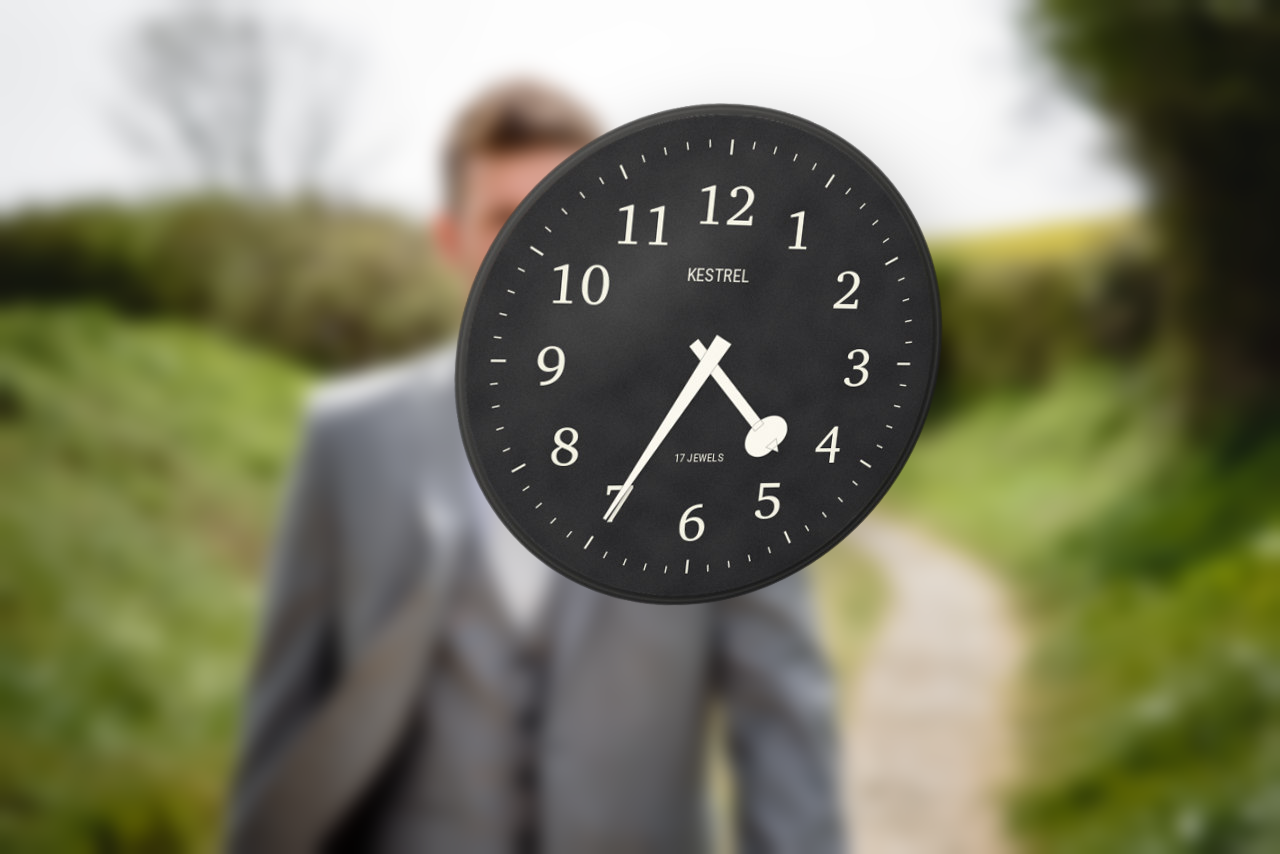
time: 4:35
